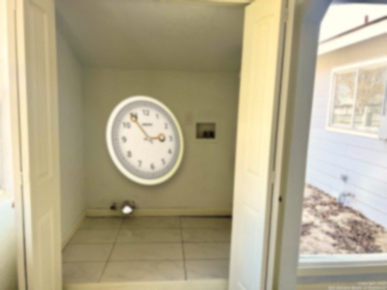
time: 2:54
